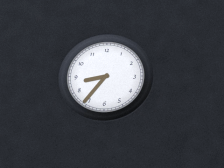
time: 8:36
